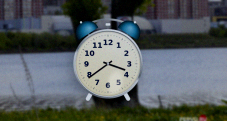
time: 3:39
